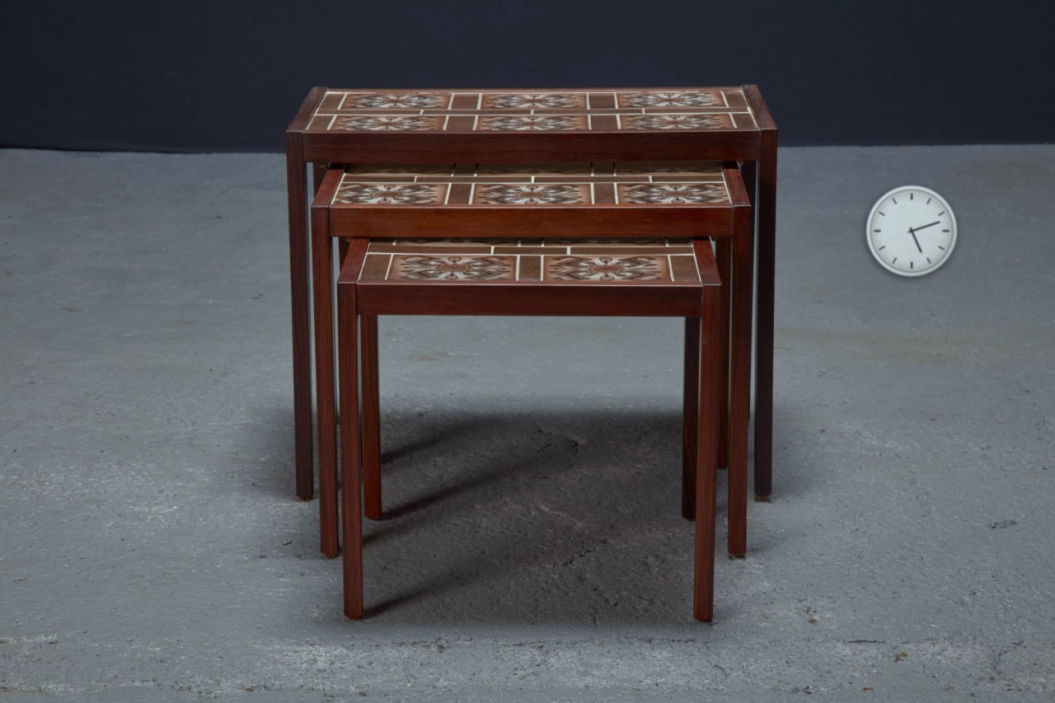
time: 5:12
